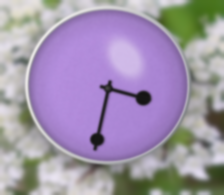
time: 3:32
